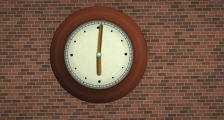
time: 6:01
